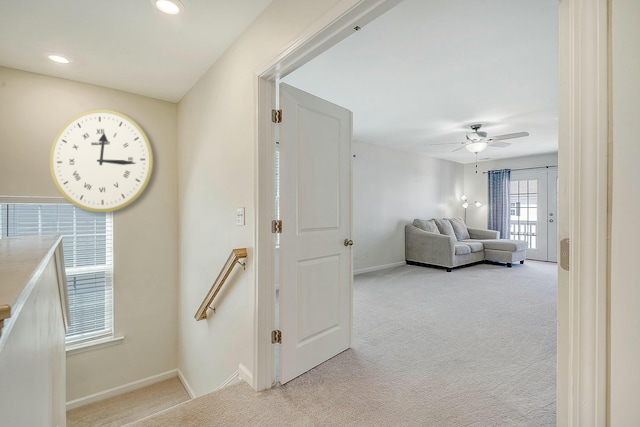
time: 12:16
